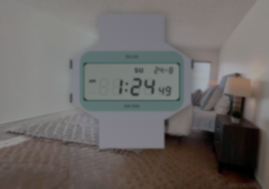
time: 1:24
